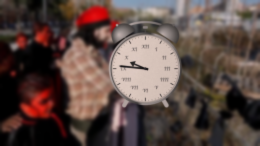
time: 9:46
